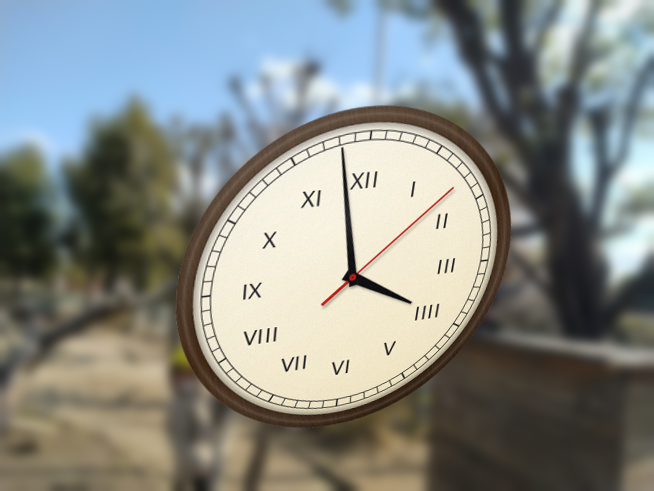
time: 3:58:08
